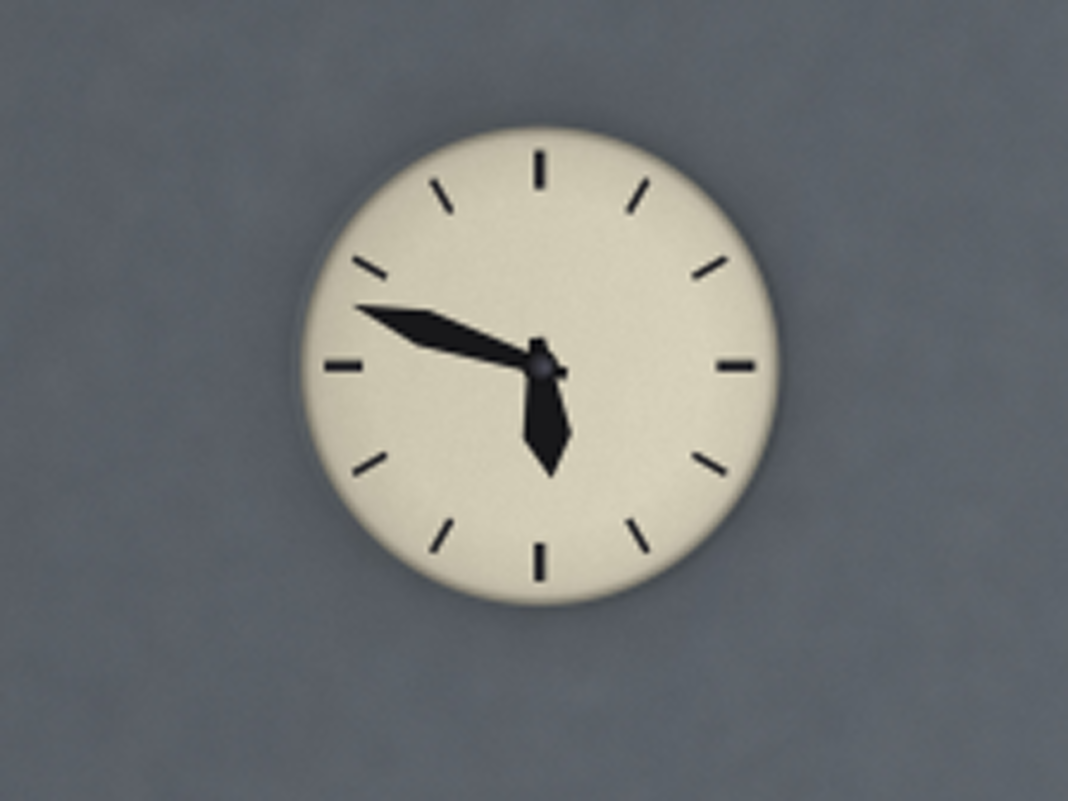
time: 5:48
